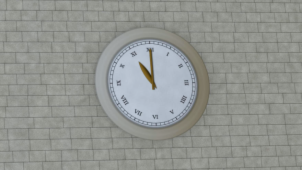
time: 11:00
